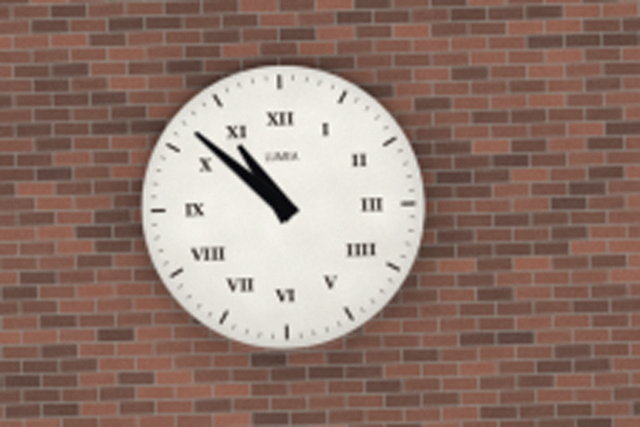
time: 10:52
